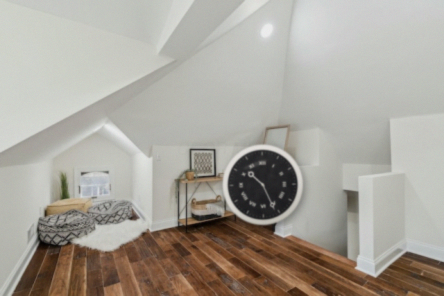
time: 10:26
